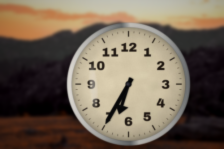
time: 6:35
